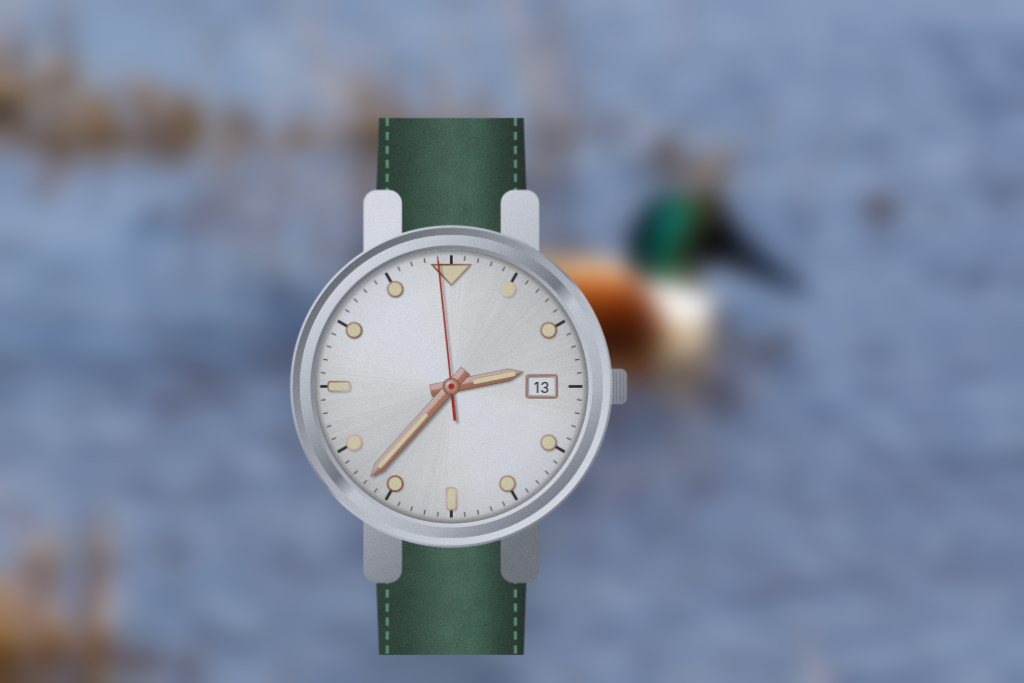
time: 2:36:59
